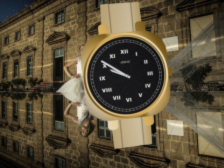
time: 9:51
